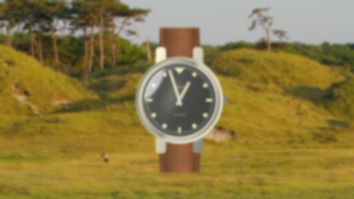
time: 12:57
